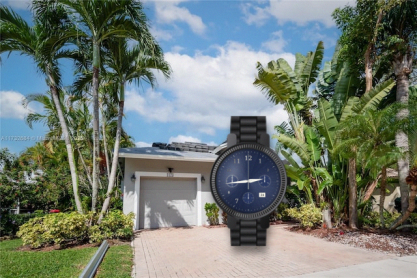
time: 2:44
